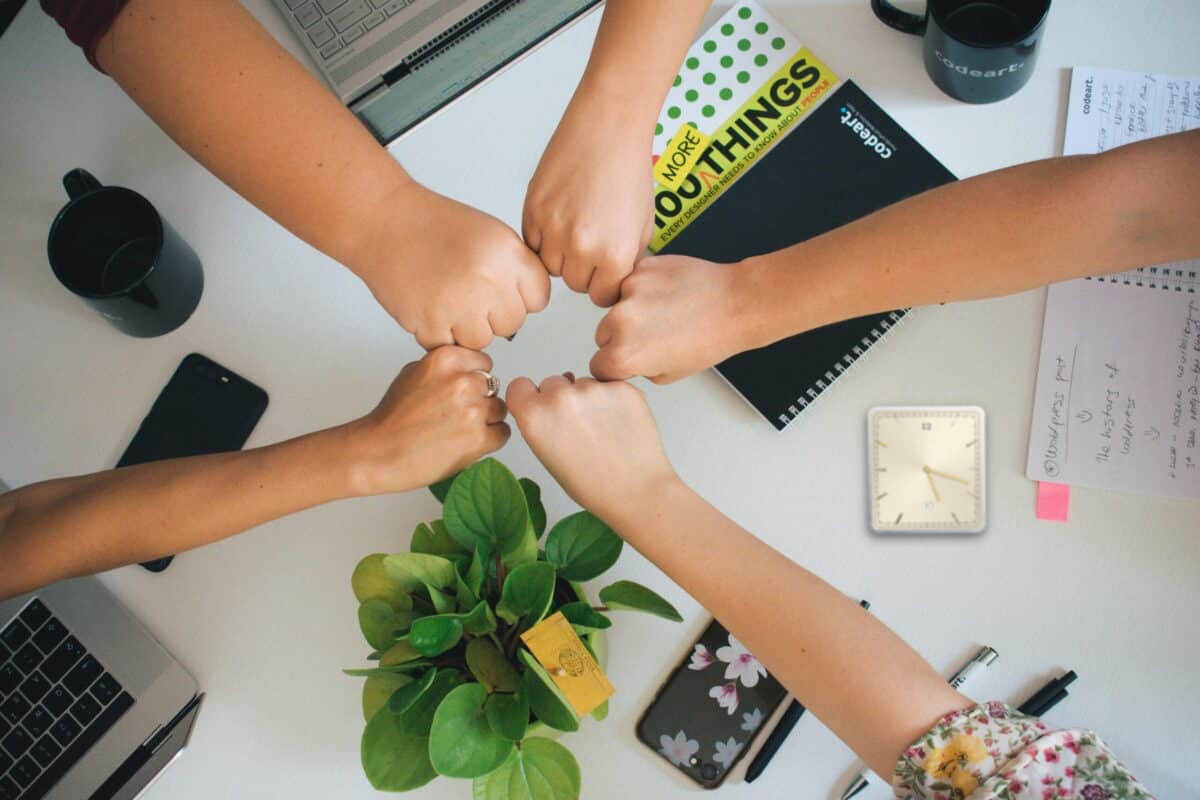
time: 5:18
